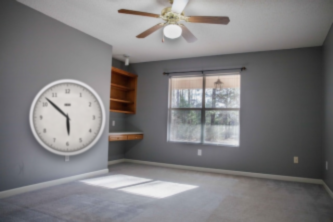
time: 5:52
